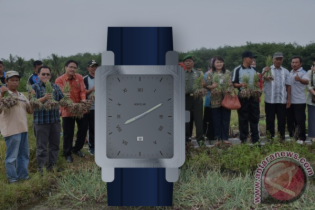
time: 8:10
